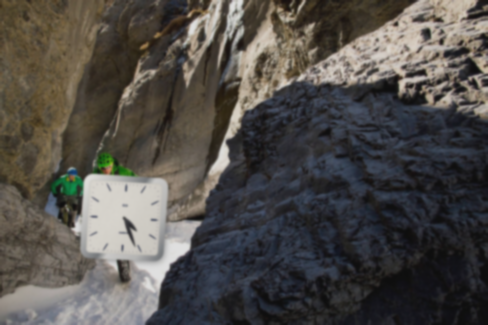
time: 4:26
